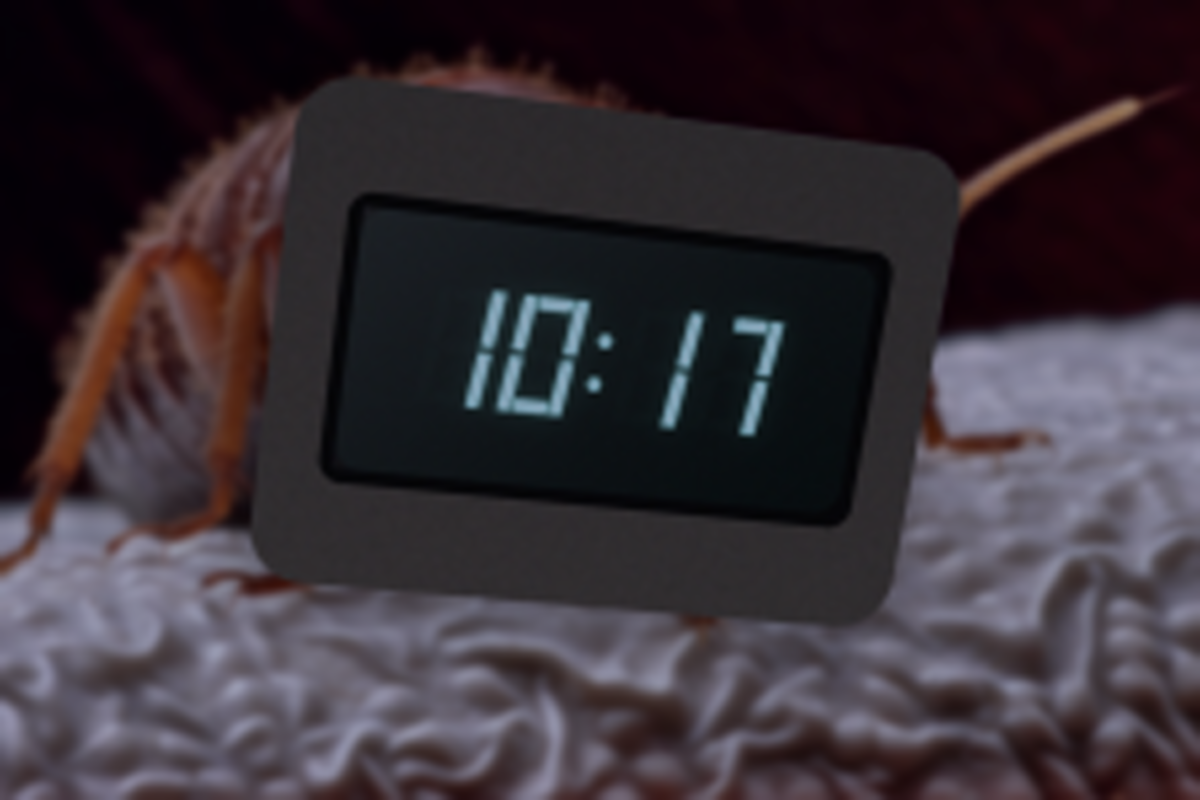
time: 10:17
